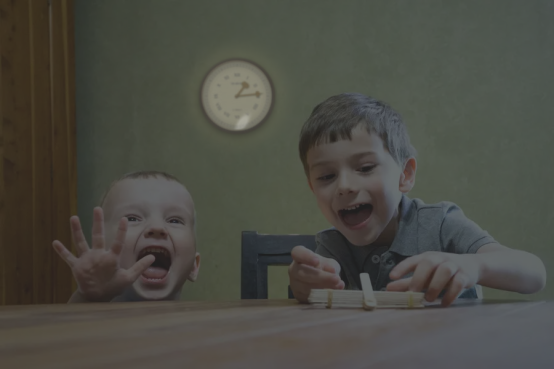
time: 1:14
